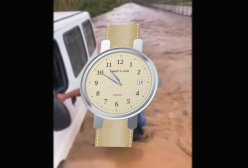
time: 10:50
